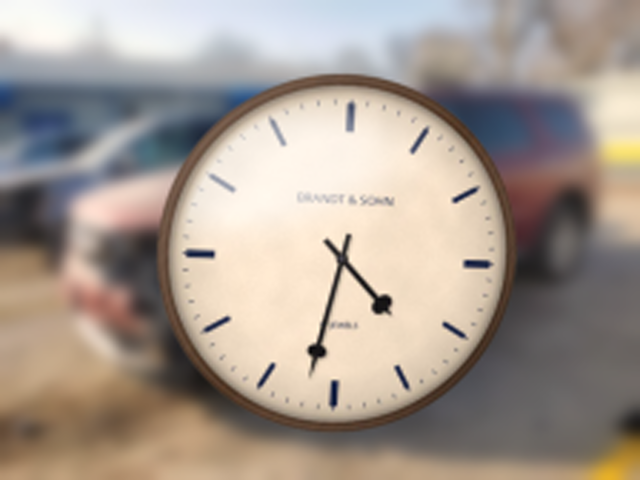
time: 4:32
